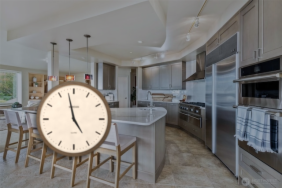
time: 4:58
